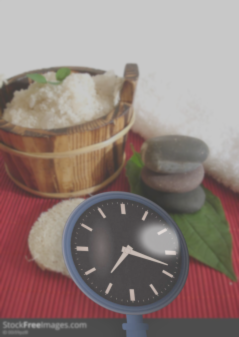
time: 7:18
